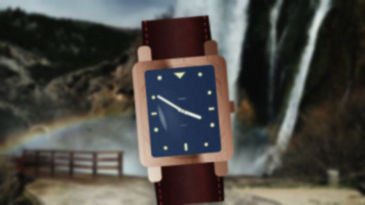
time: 3:51
